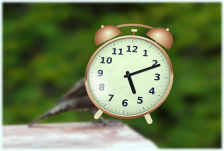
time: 5:11
